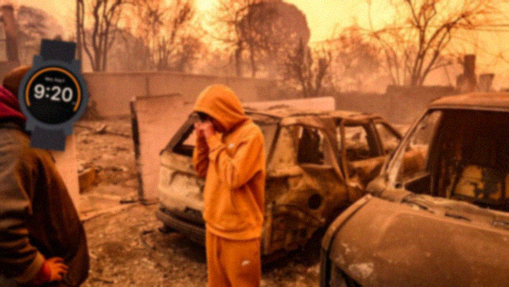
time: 9:20
